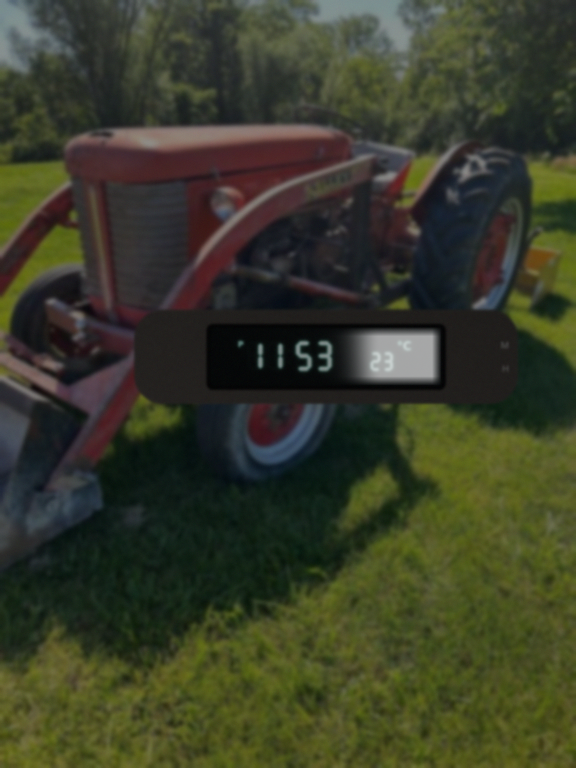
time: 11:53
